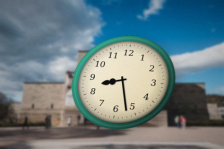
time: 8:27
